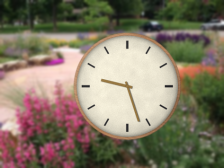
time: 9:27
